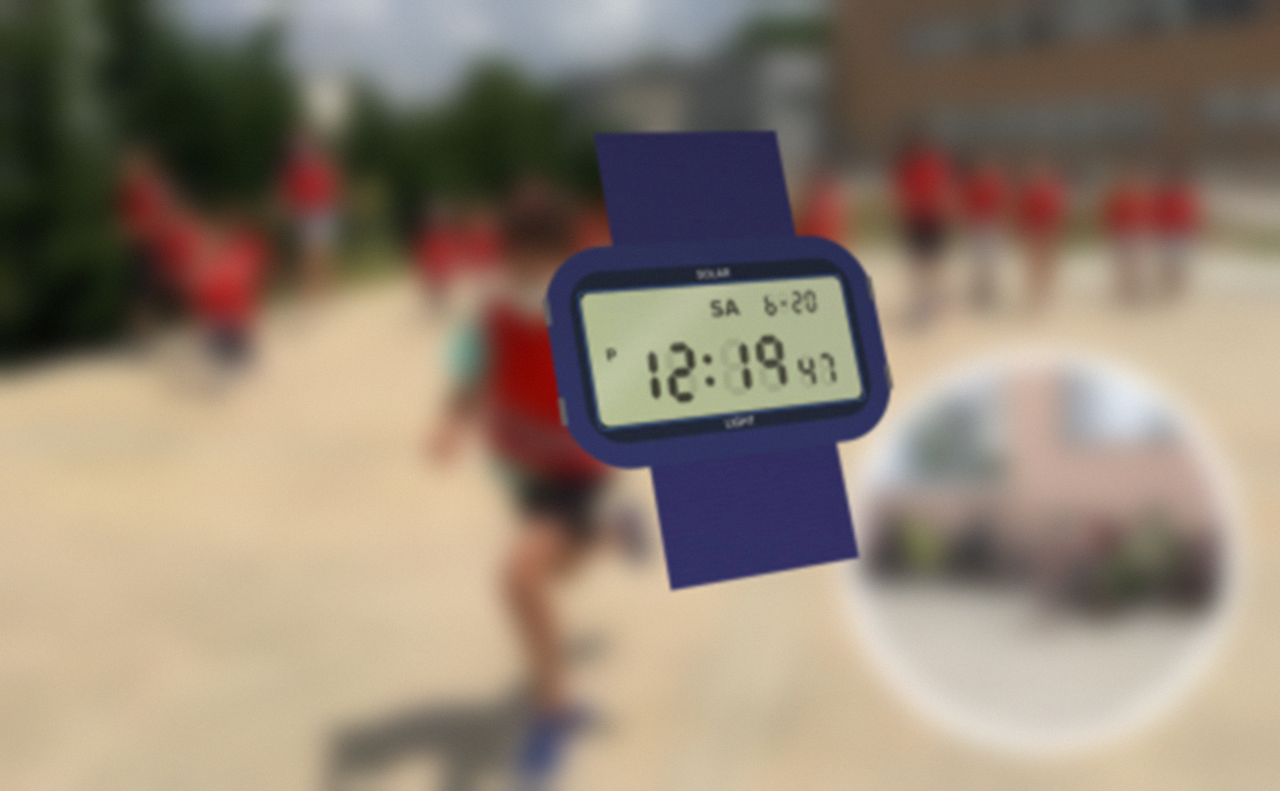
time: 12:19:47
